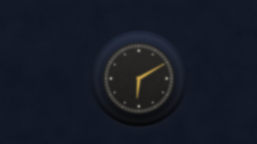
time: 6:10
